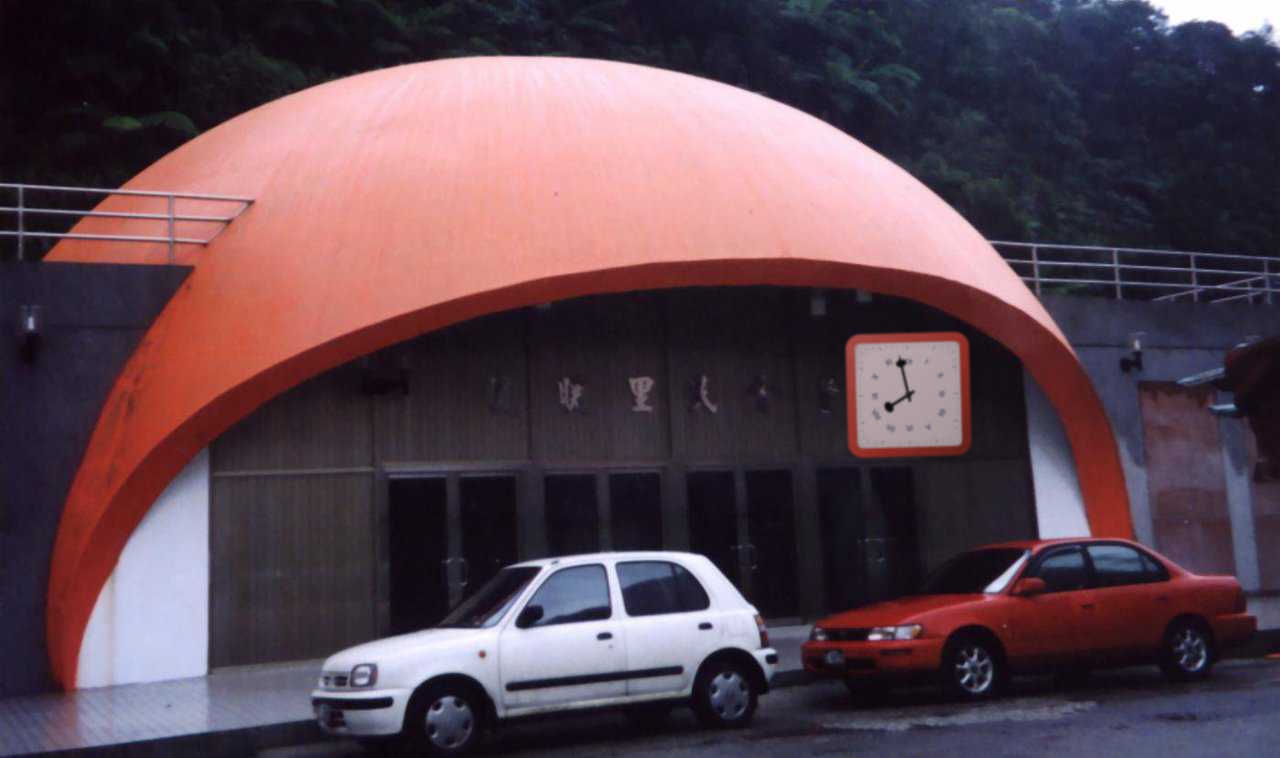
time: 7:58
